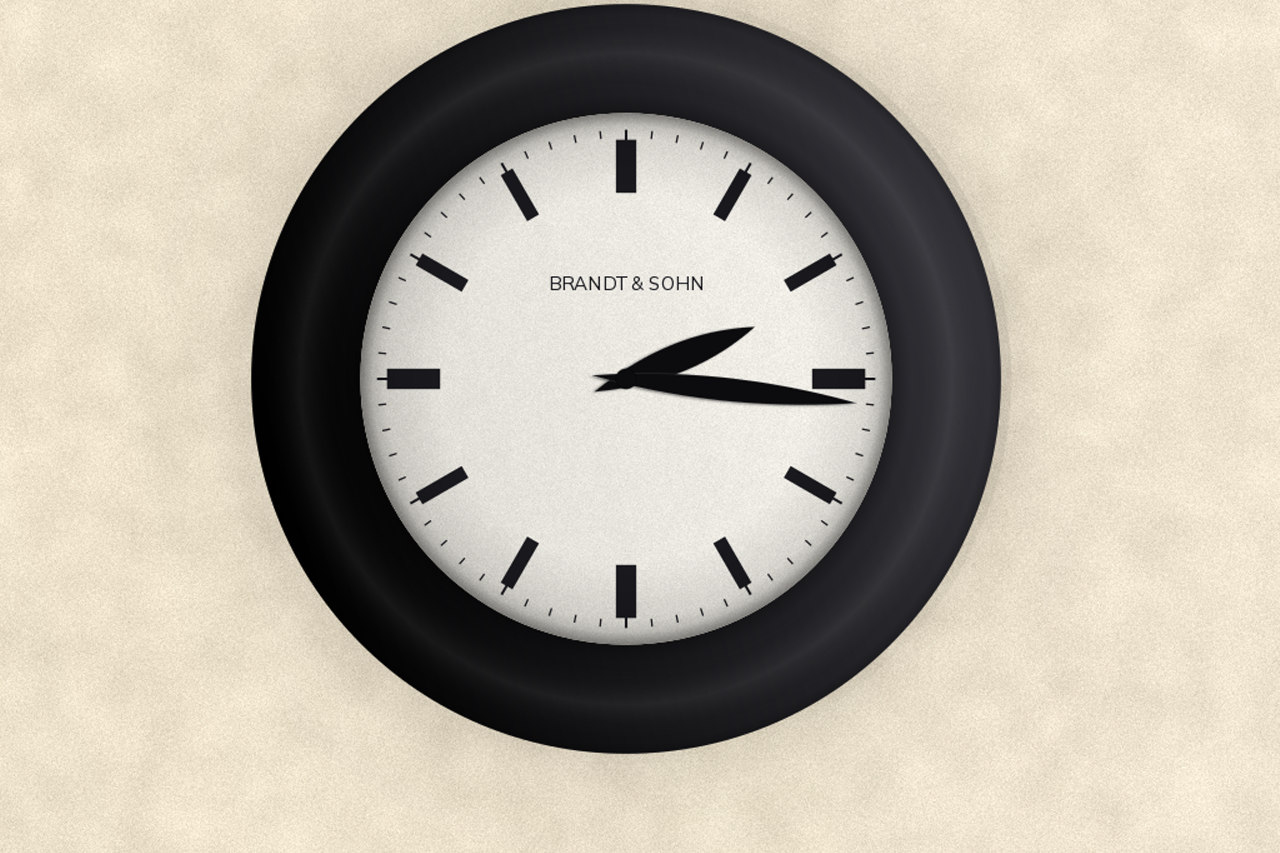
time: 2:16
